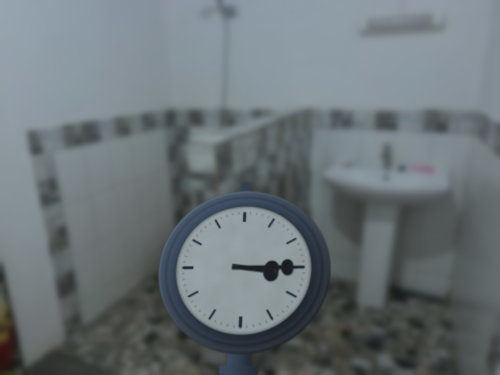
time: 3:15
